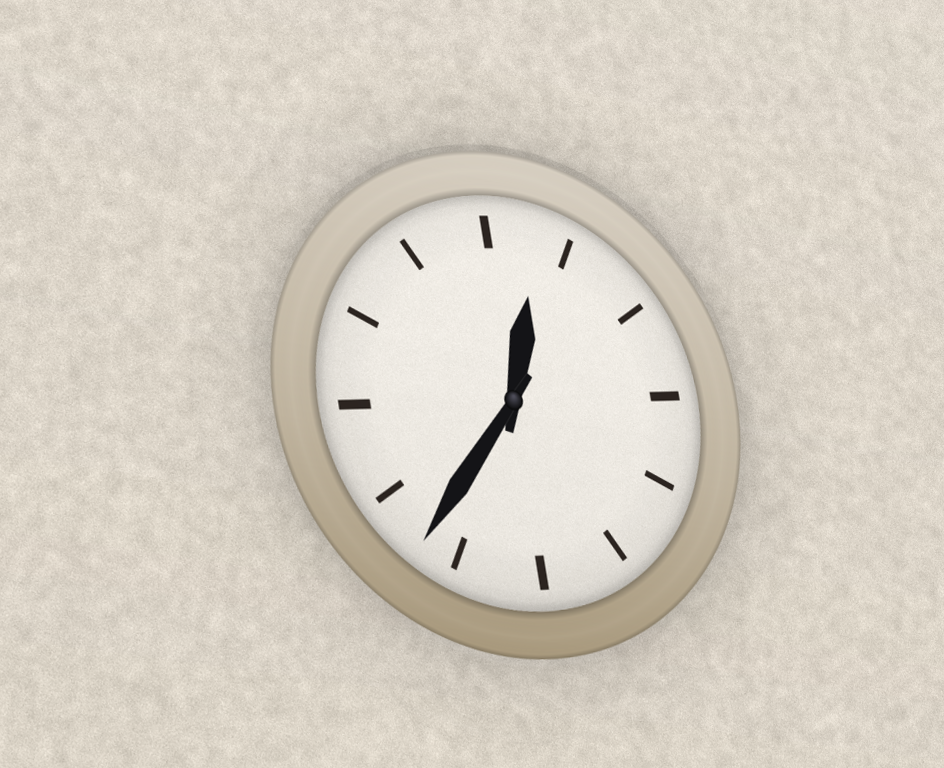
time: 12:37
